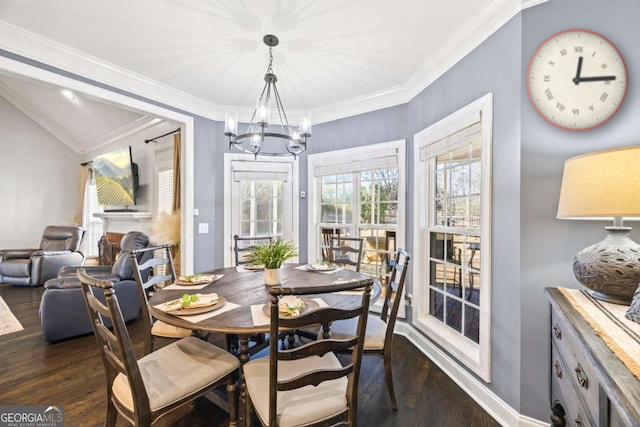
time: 12:14
